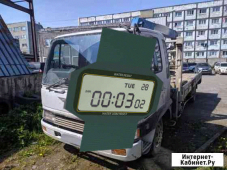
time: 0:03:02
